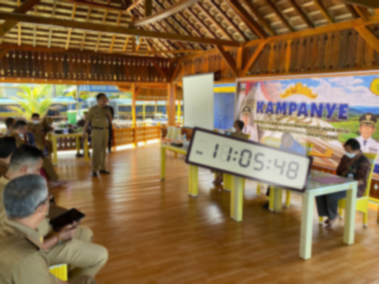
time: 11:05:48
